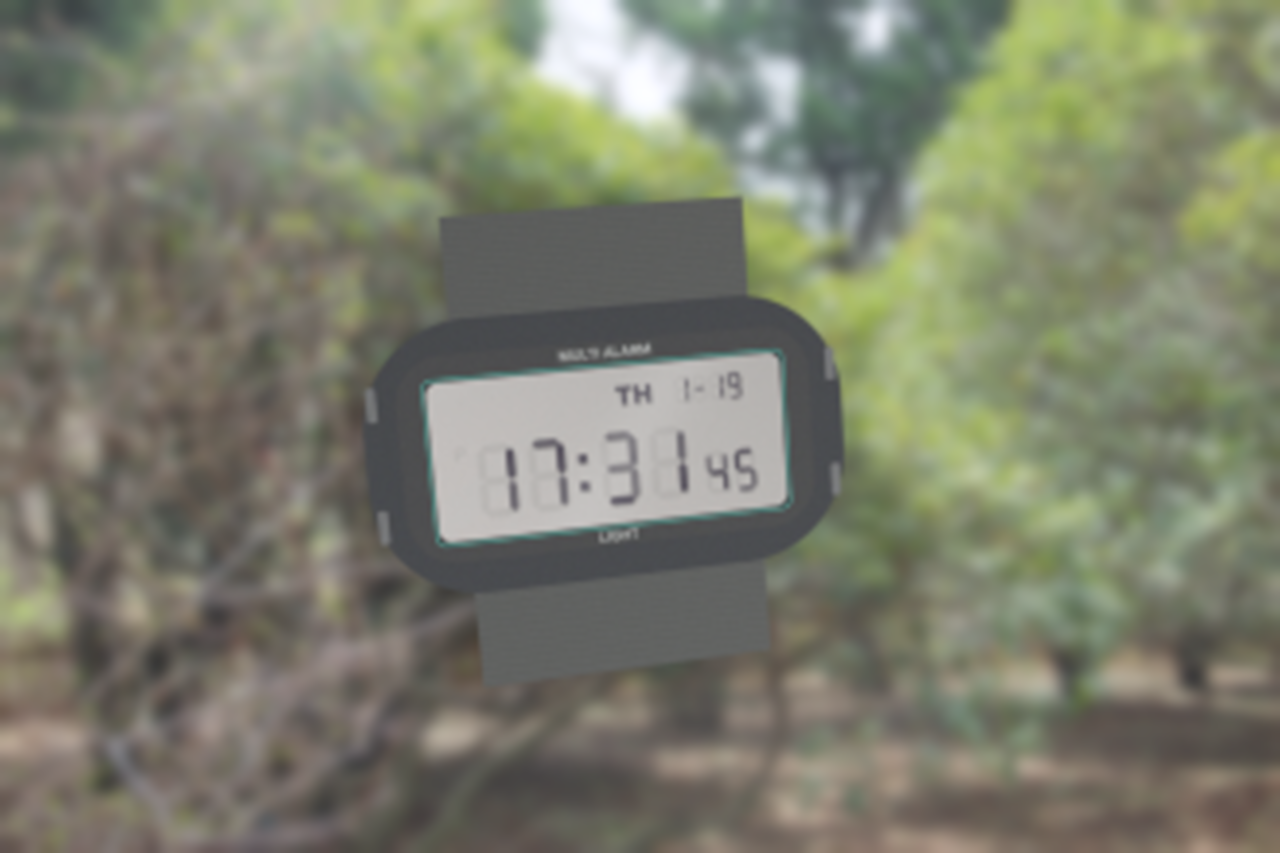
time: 17:31:45
